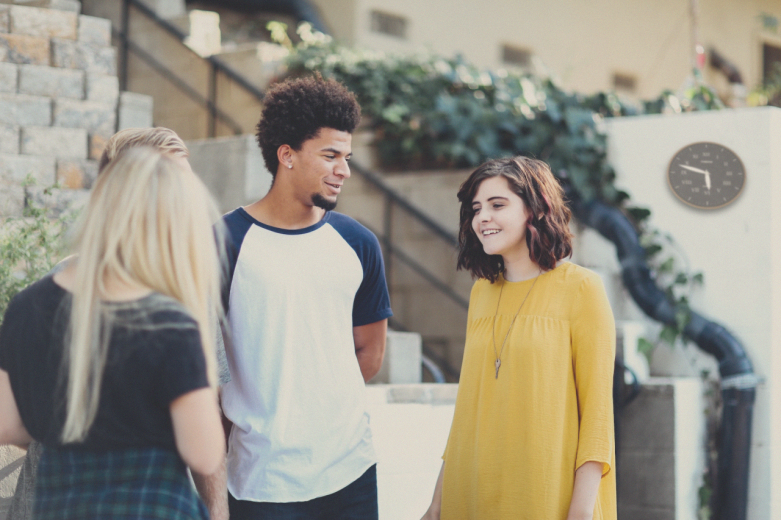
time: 5:48
